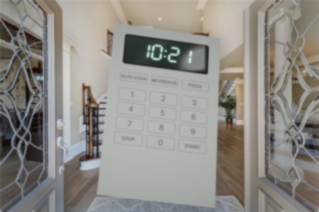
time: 10:21
